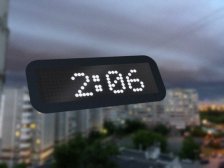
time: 2:06
